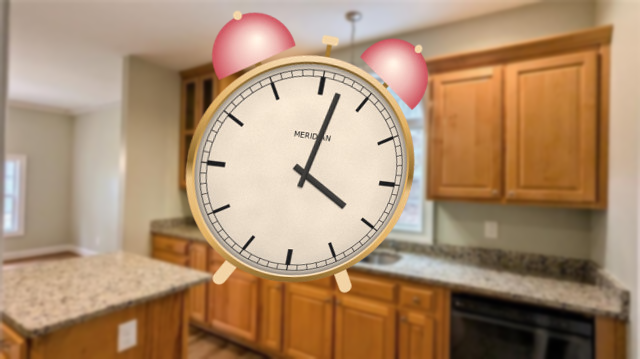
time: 4:02
